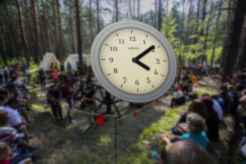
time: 4:09
